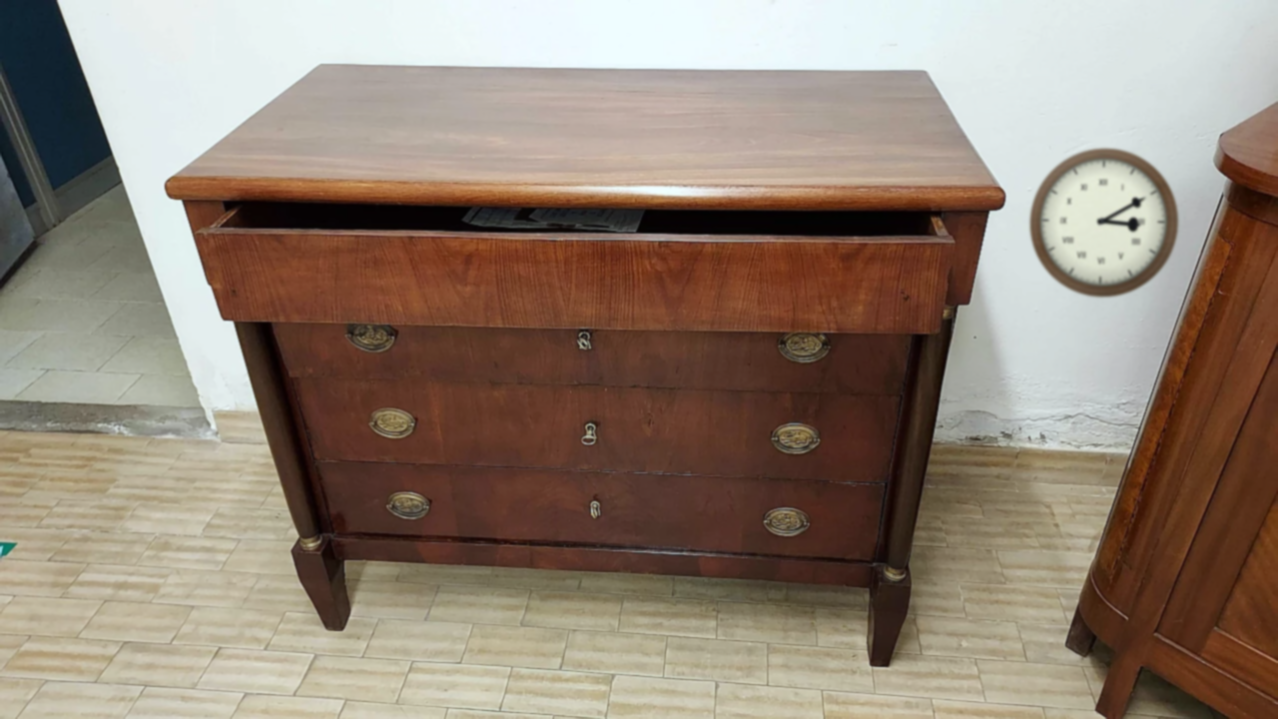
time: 3:10
